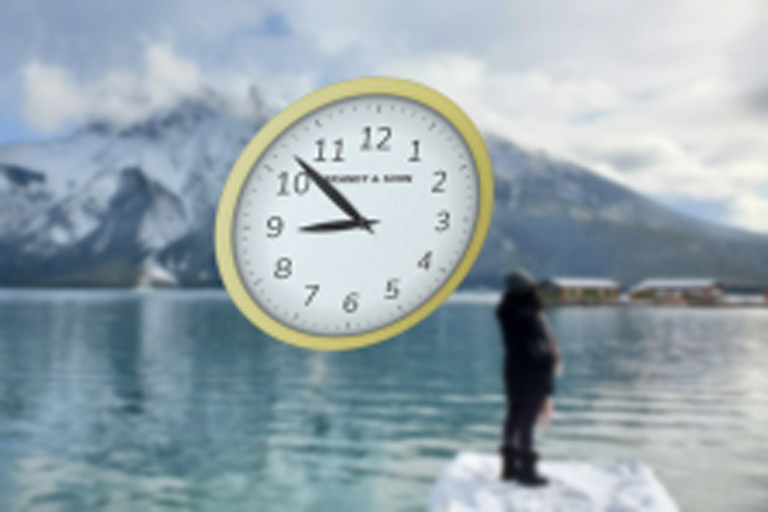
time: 8:52
